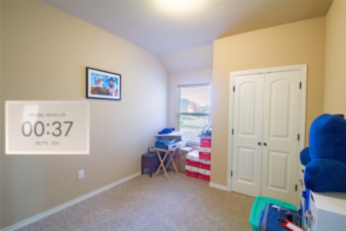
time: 0:37
